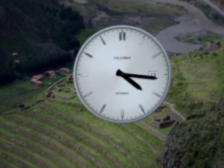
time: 4:16
